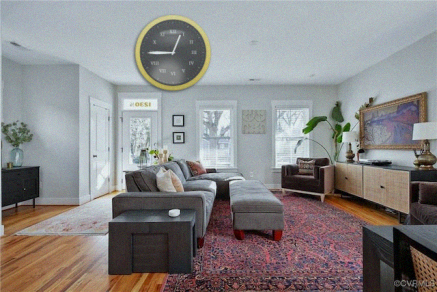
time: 12:45
